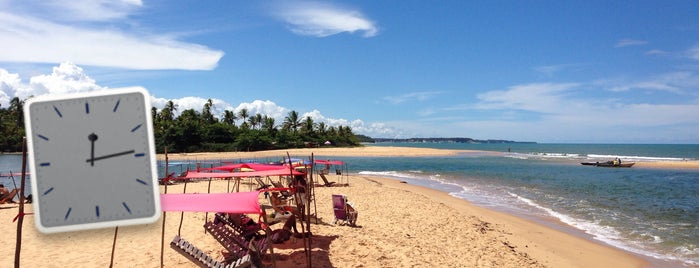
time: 12:14
